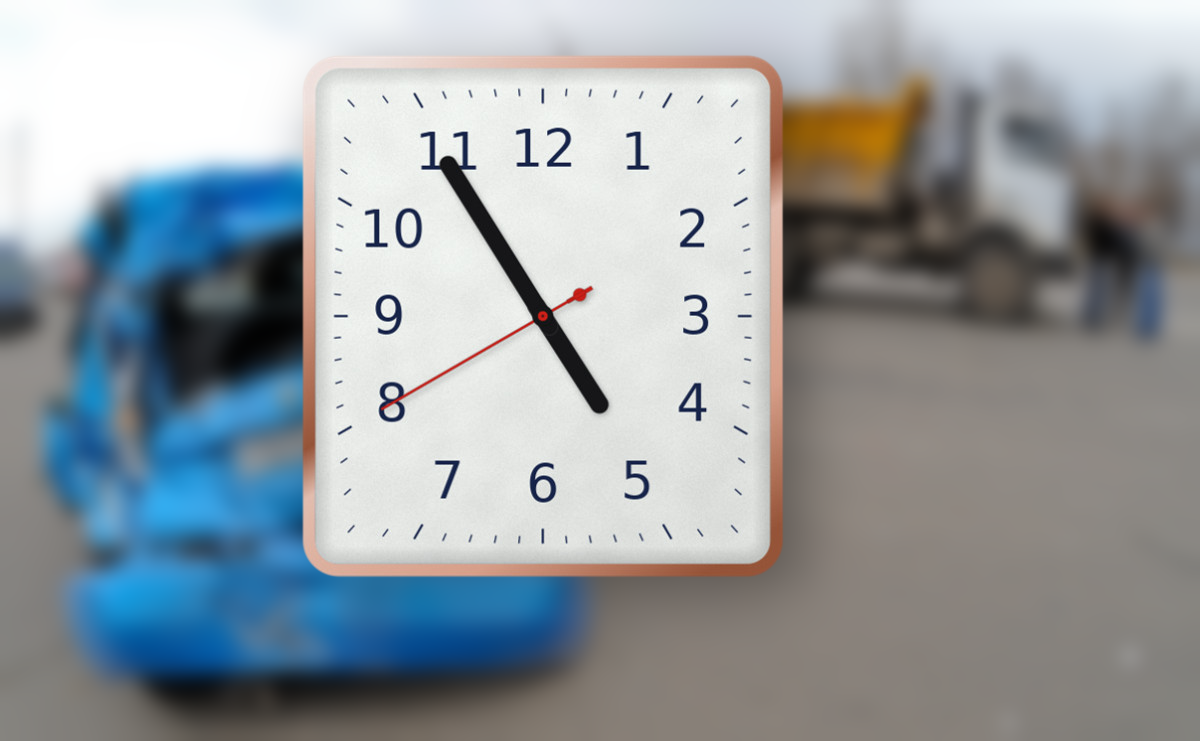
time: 4:54:40
